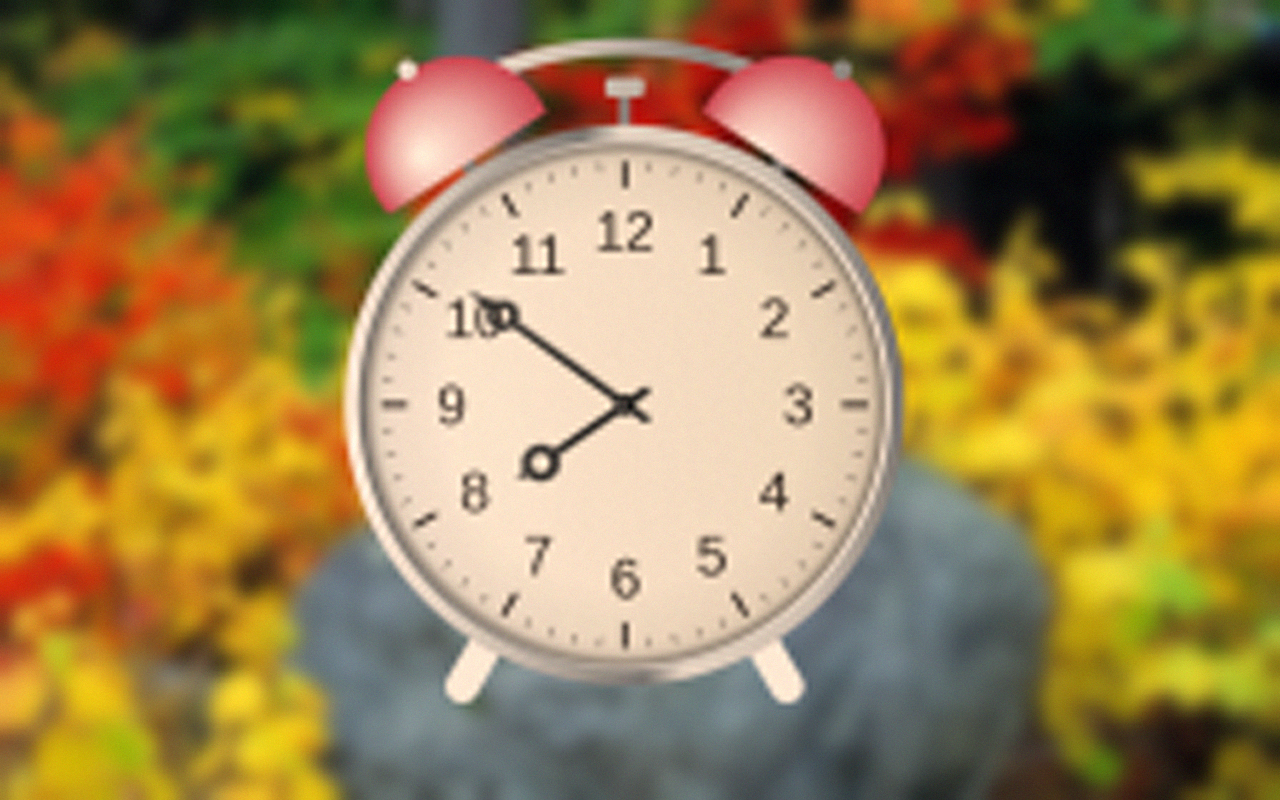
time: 7:51
